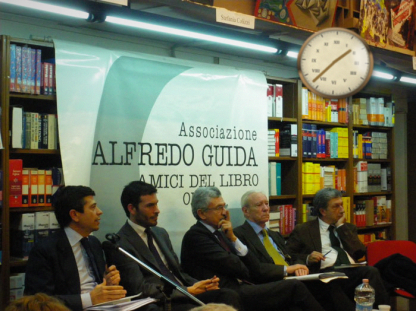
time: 1:37
